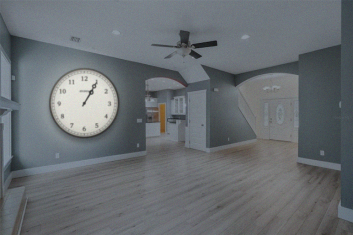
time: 1:05
